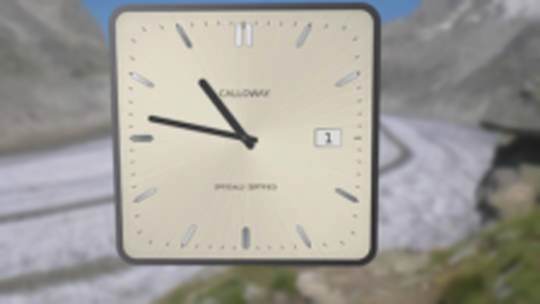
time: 10:47
